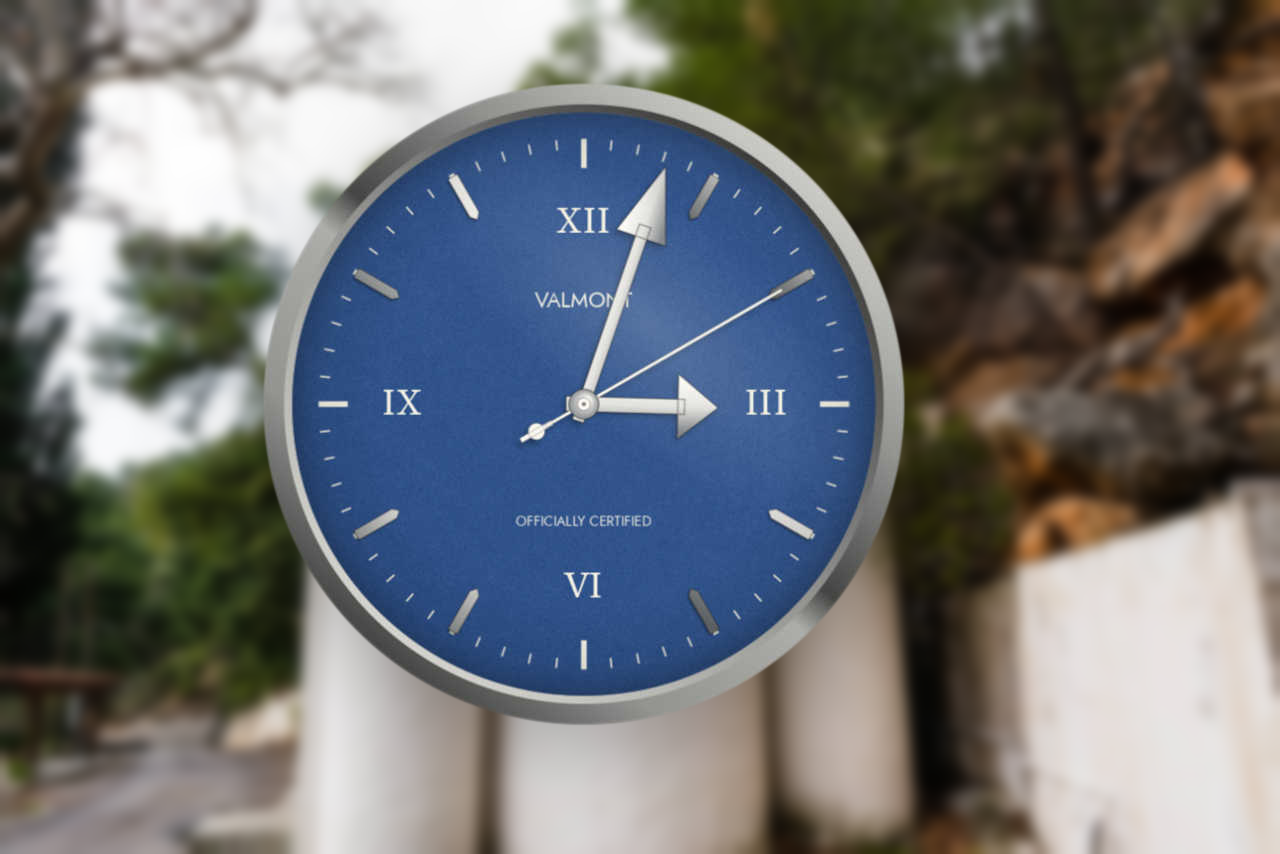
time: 3:03:10
